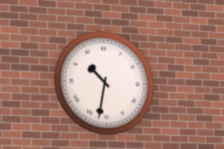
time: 10:32
